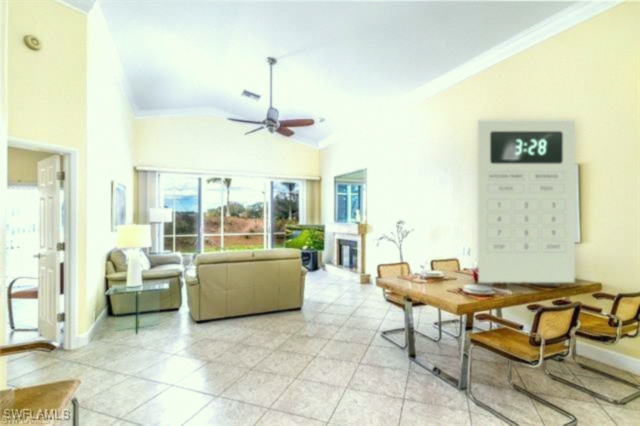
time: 3:28
